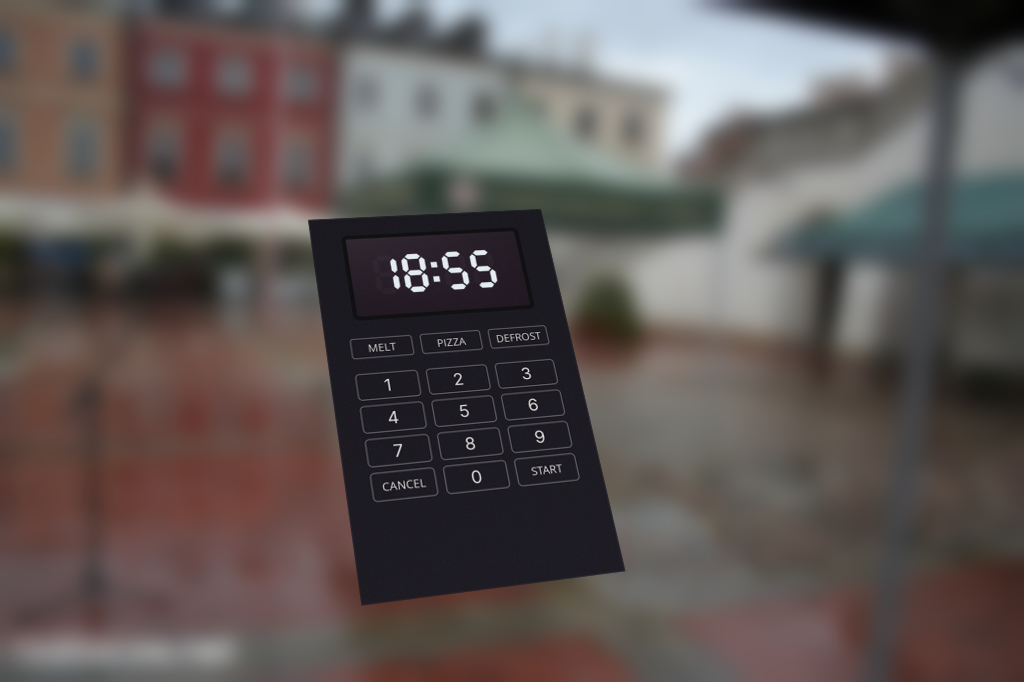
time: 18:55
